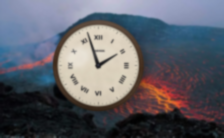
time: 1:57
